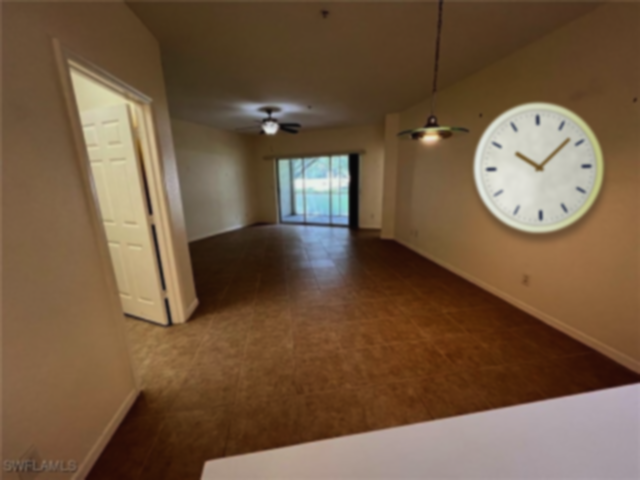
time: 10:08
